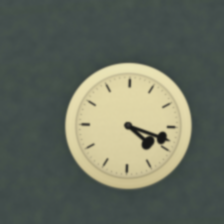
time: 4:18
